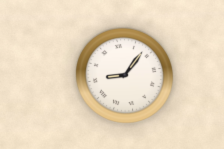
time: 9:08
